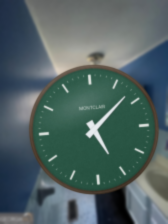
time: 5:08
